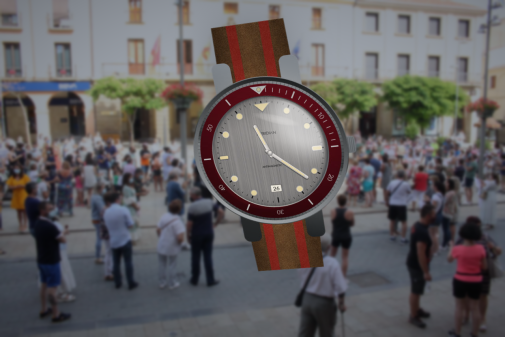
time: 11:22
